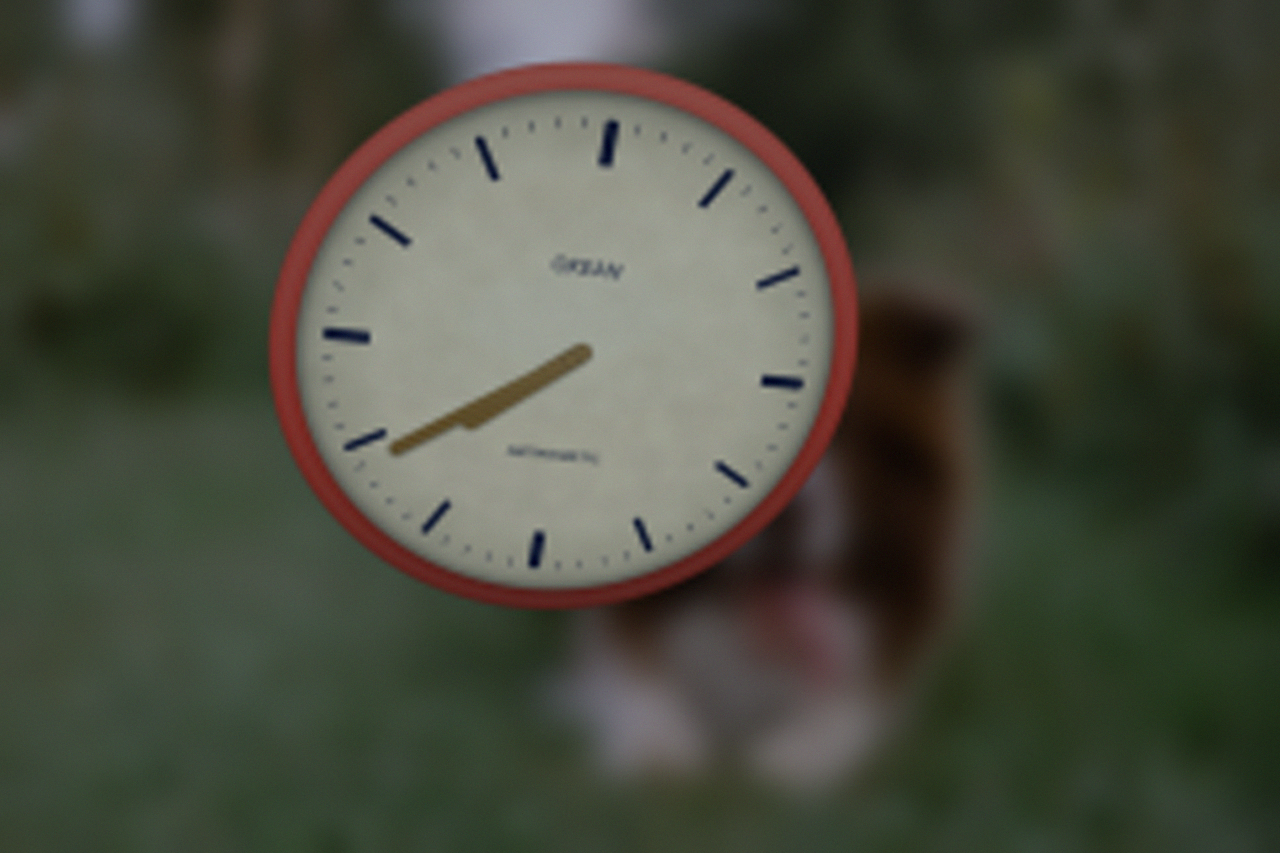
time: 7:39
